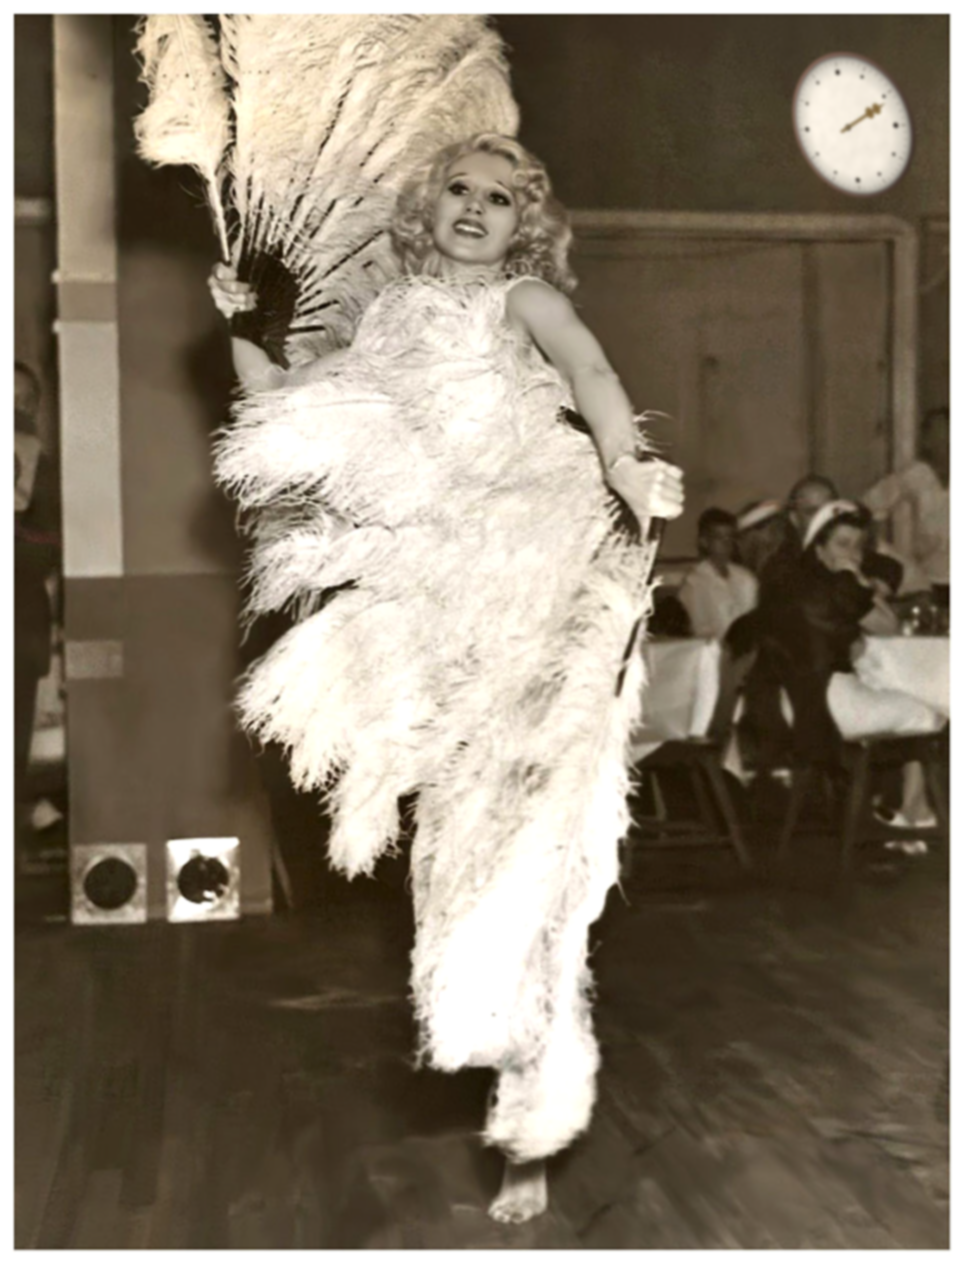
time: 2:11
